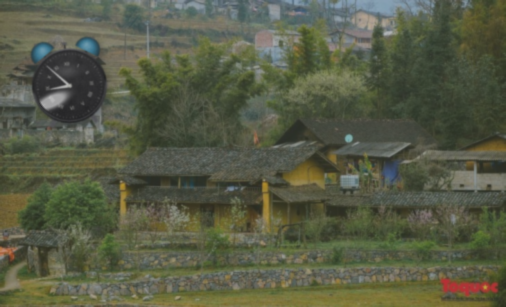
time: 8:53
